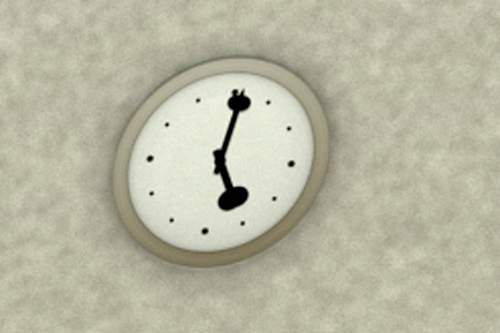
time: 5:01
